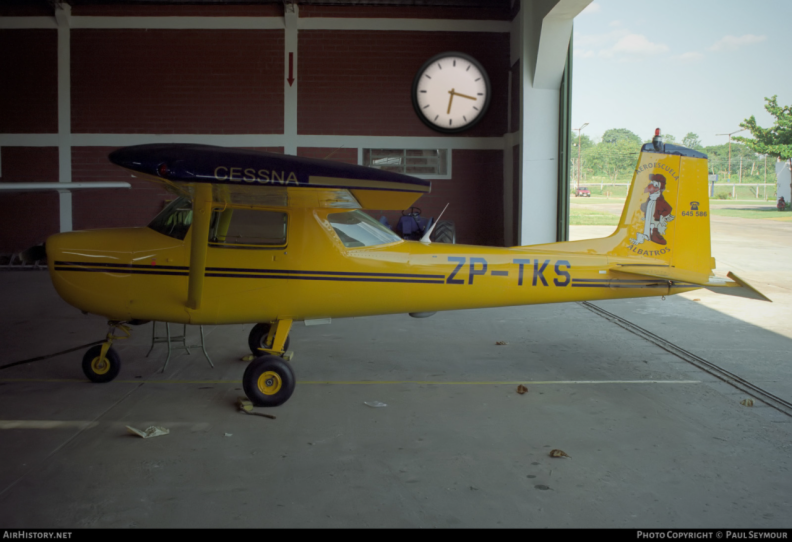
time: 6:17
